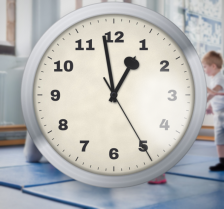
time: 12:58:25
